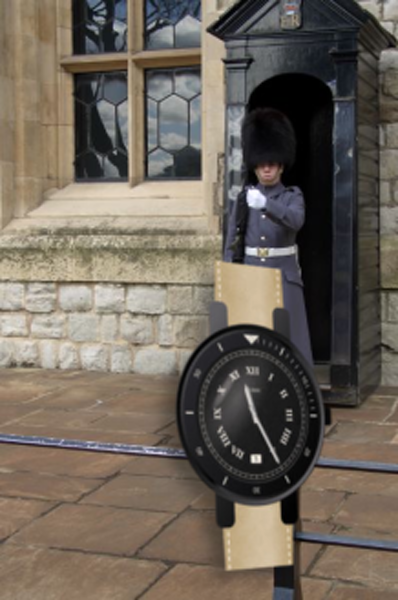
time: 11:25
